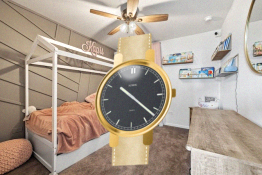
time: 10:22
